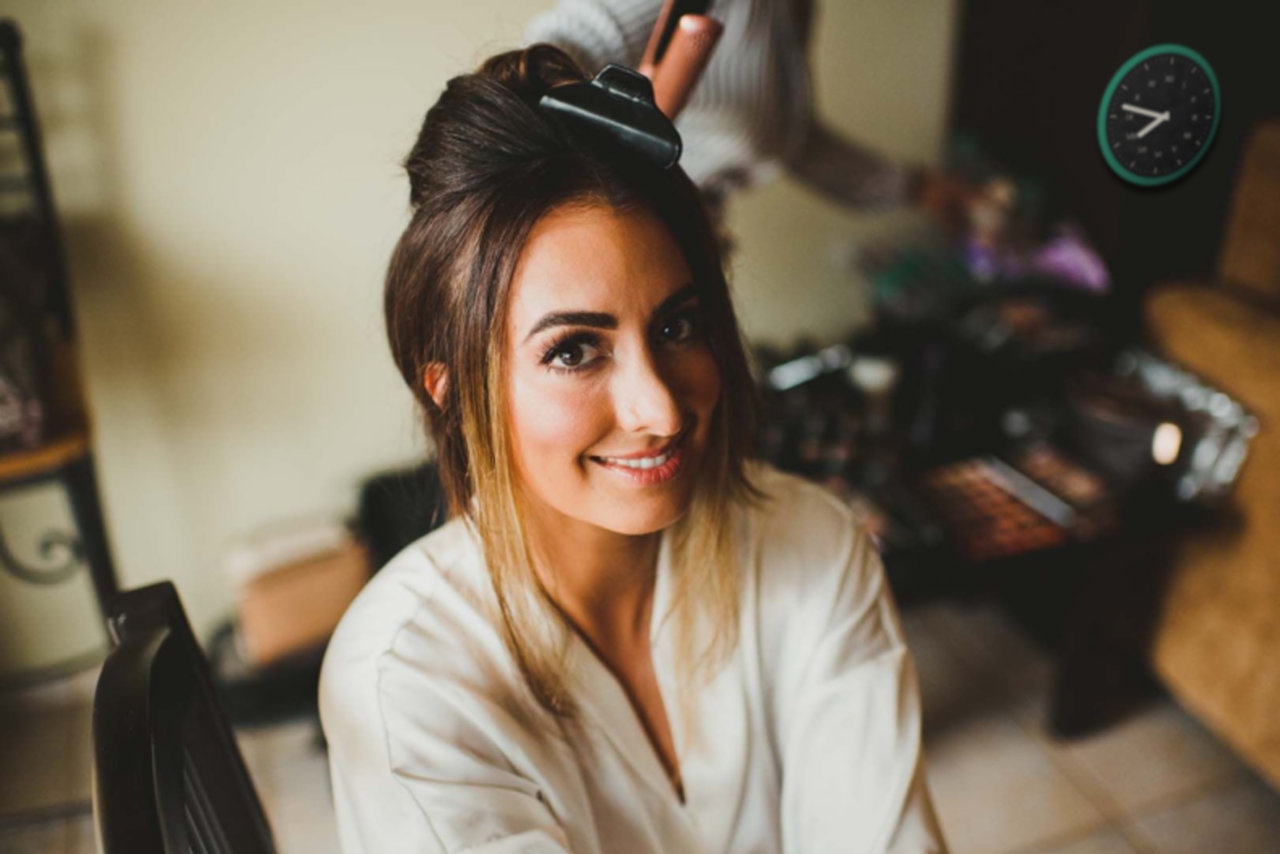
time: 7:47
